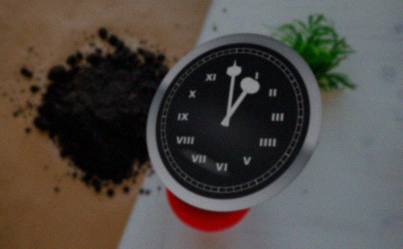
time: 1:00
